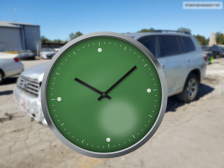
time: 10:09
